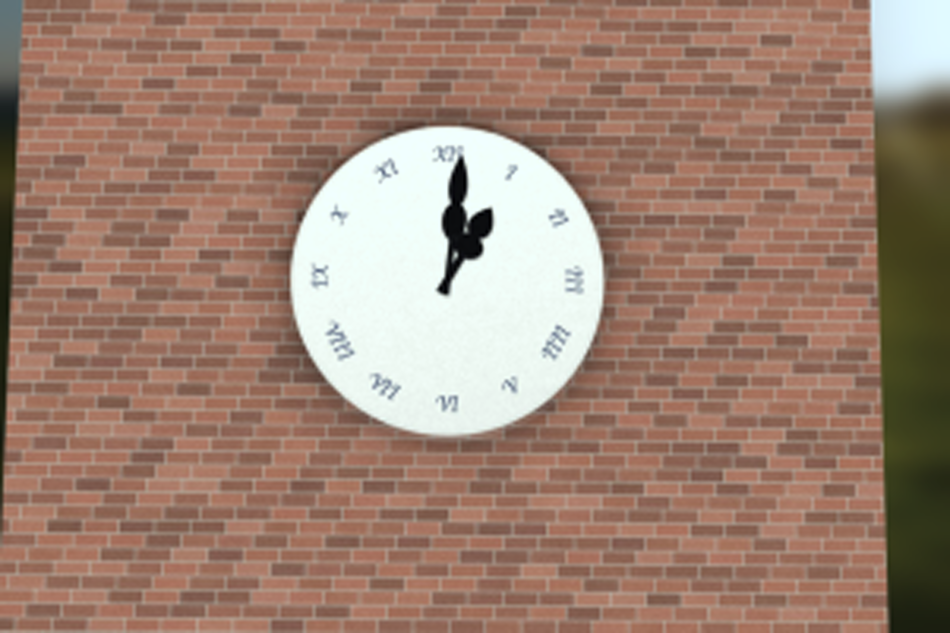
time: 1:01
